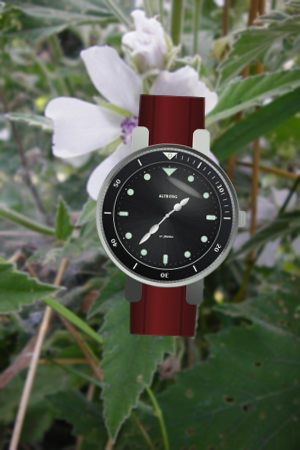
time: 1:37
